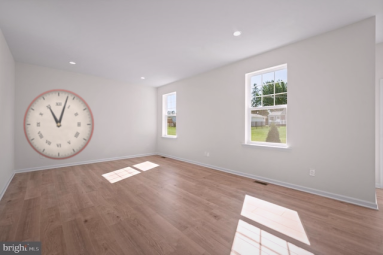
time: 11:03
